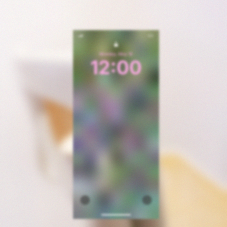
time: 12:00
